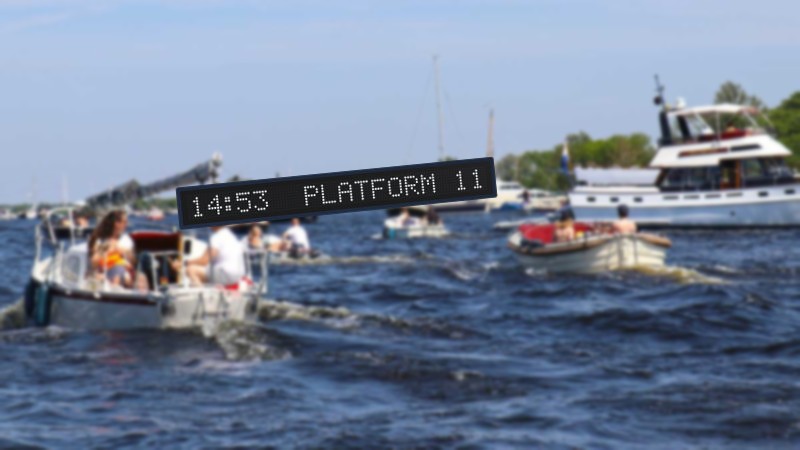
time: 14:53
